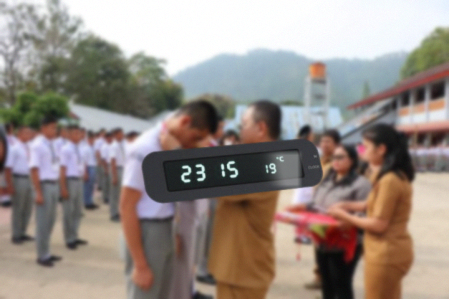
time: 23:15
